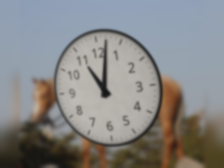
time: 11:02
